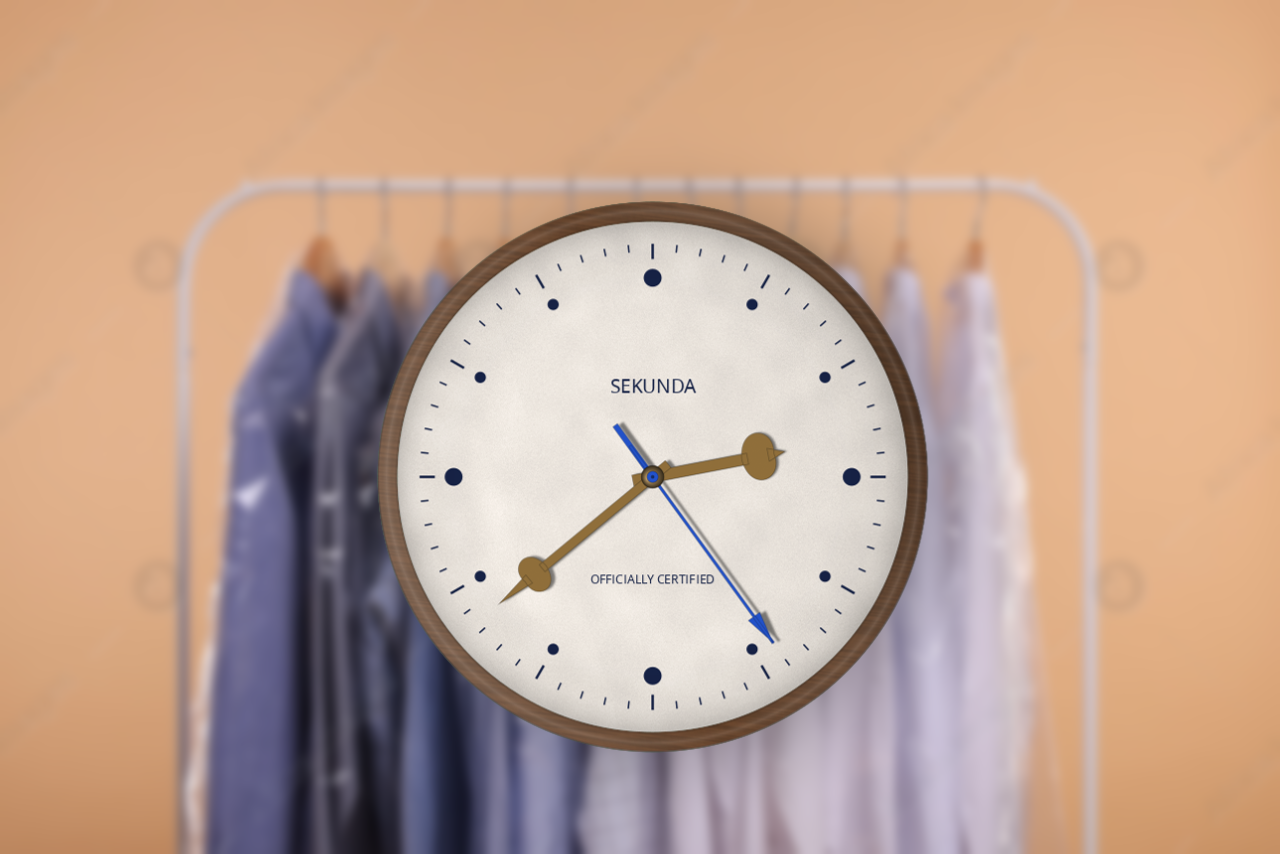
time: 2:38:24
